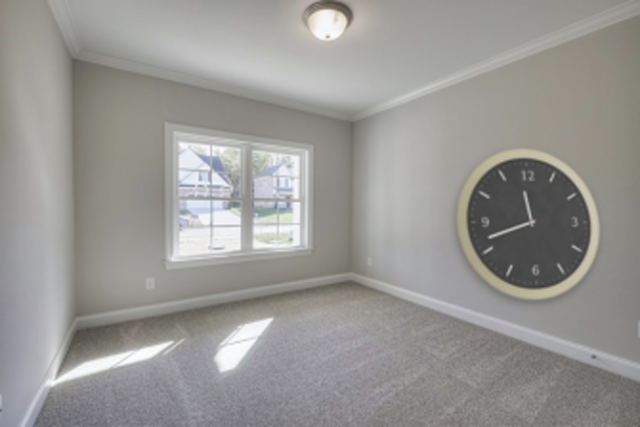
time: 11:42
